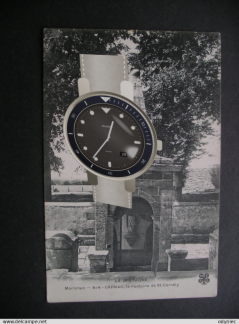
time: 12:36
